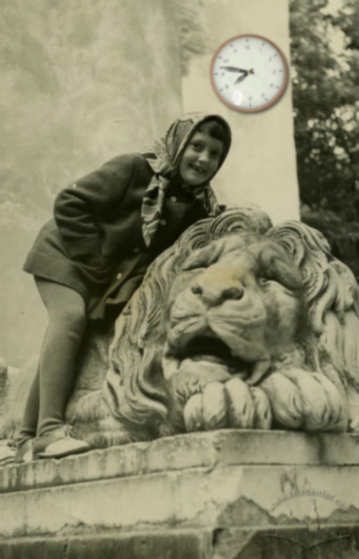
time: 7:47
